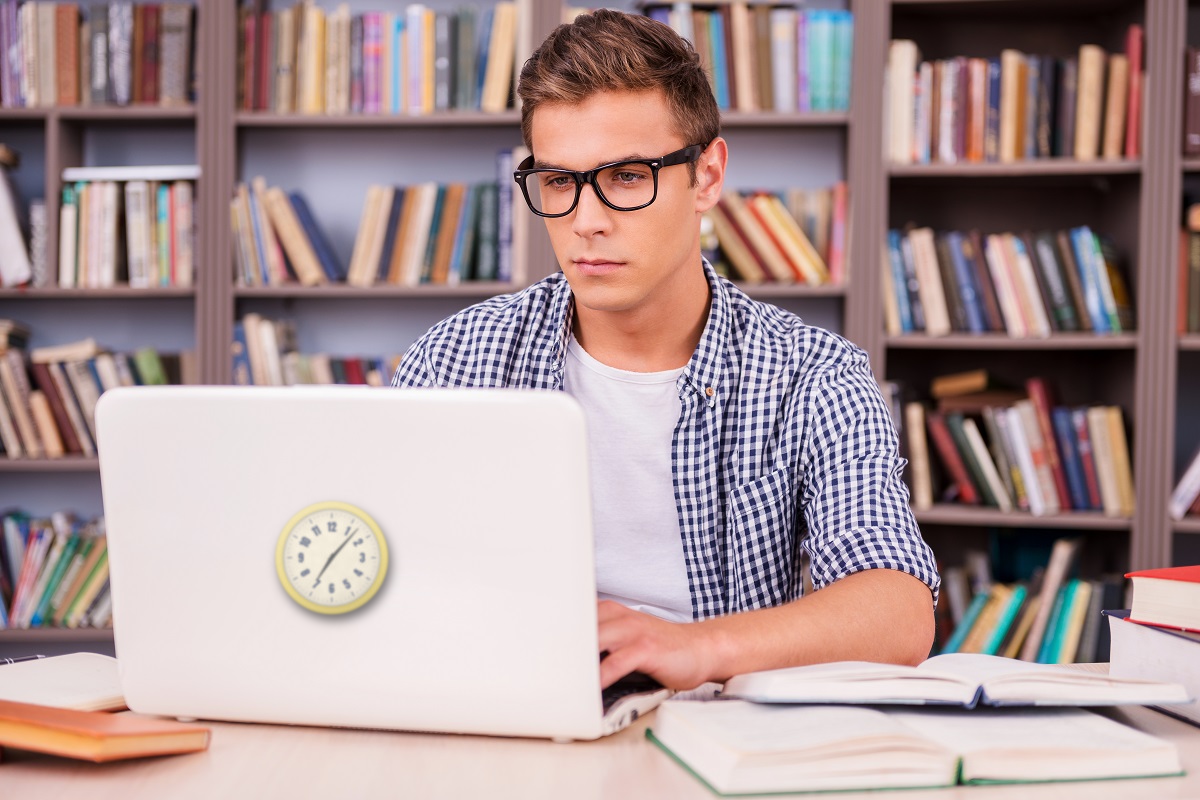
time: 7:07
